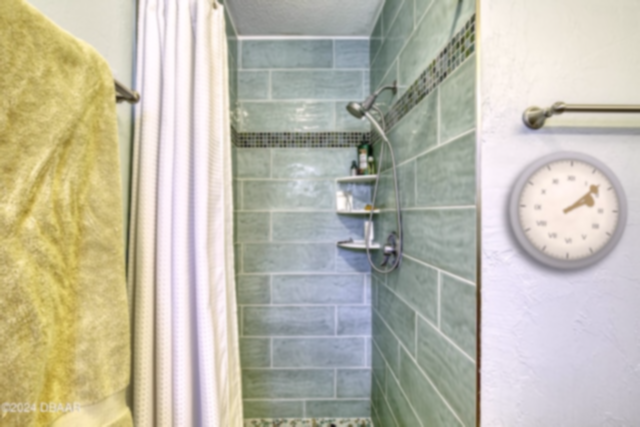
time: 2:08
